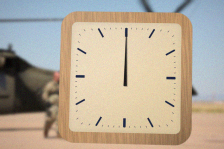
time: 12:00
